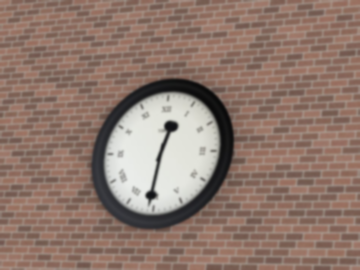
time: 12:31
